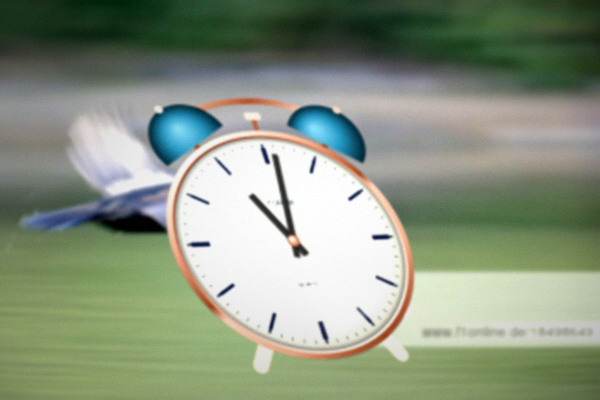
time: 11:01
